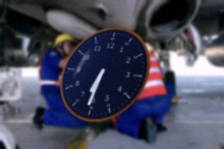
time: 6:31
